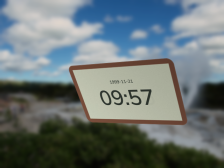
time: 9:57
